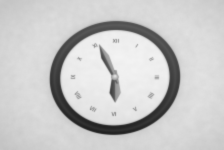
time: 5:56
